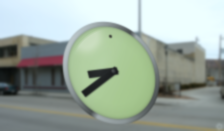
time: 8:39
